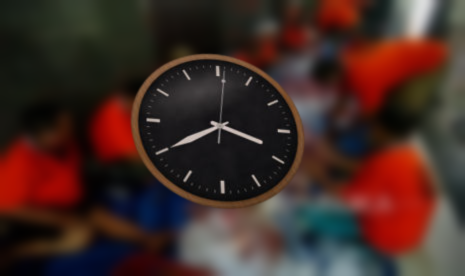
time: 3:40:01
